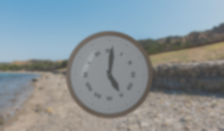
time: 5:01
